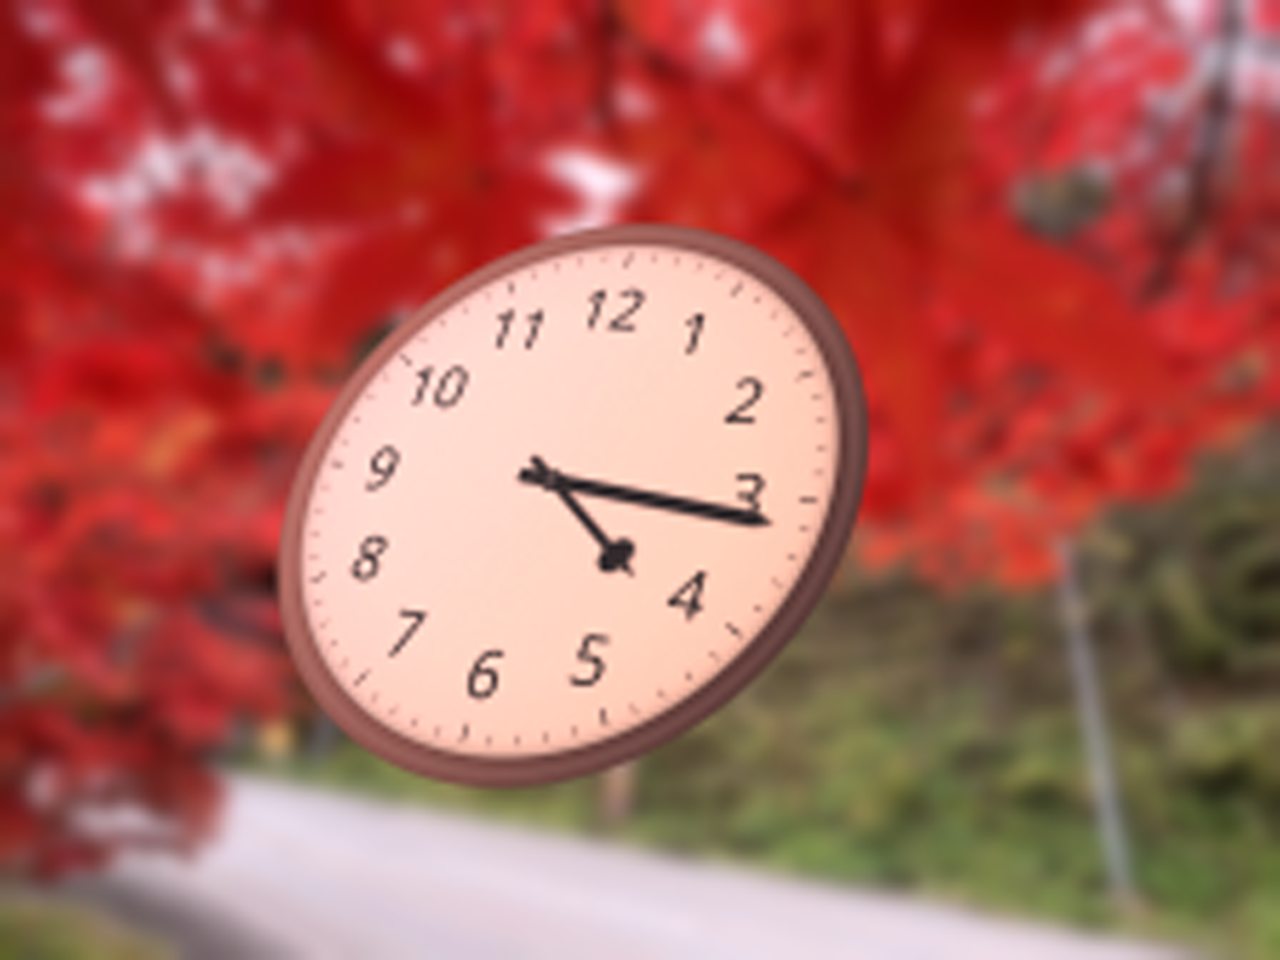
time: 4:16
